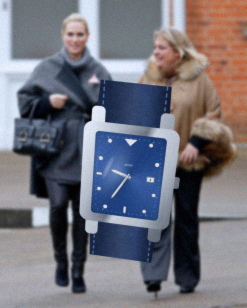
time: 9:35
